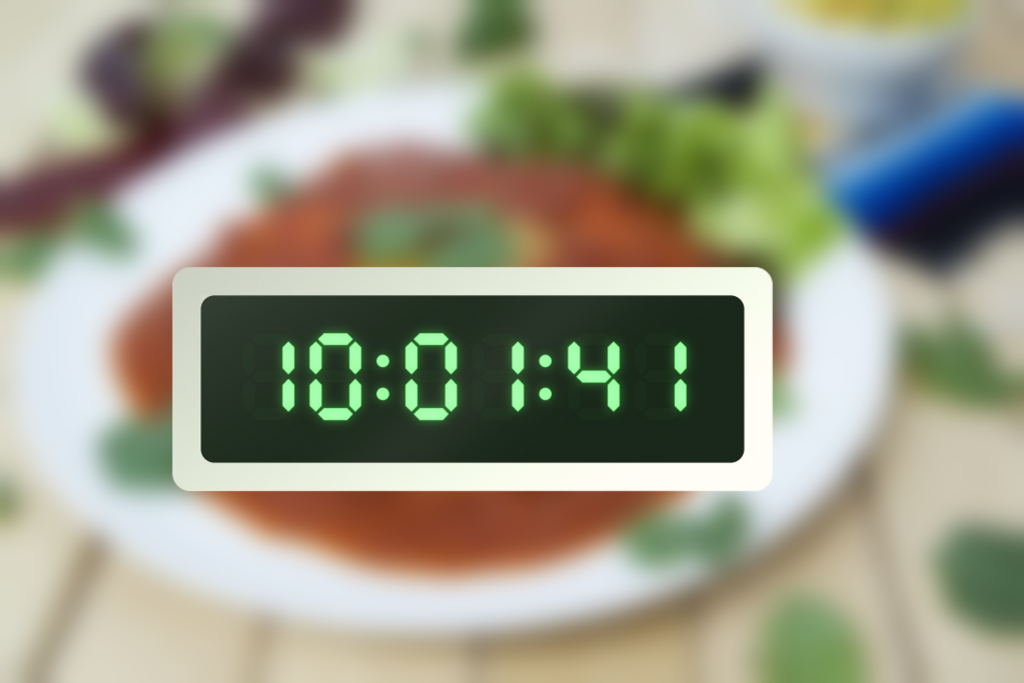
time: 10:01:41
